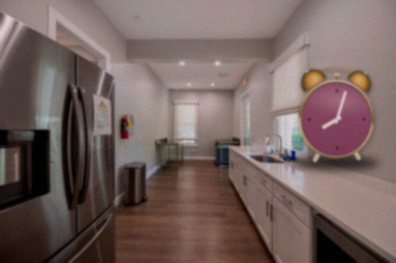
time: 8:03
